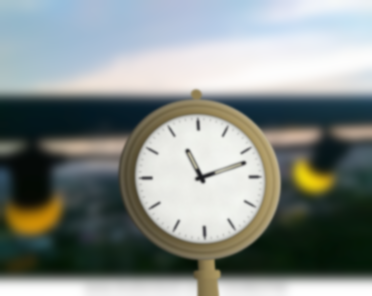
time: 11:12
